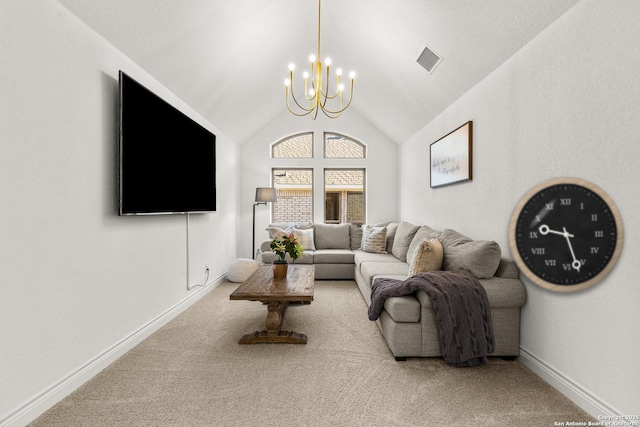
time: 9:27
